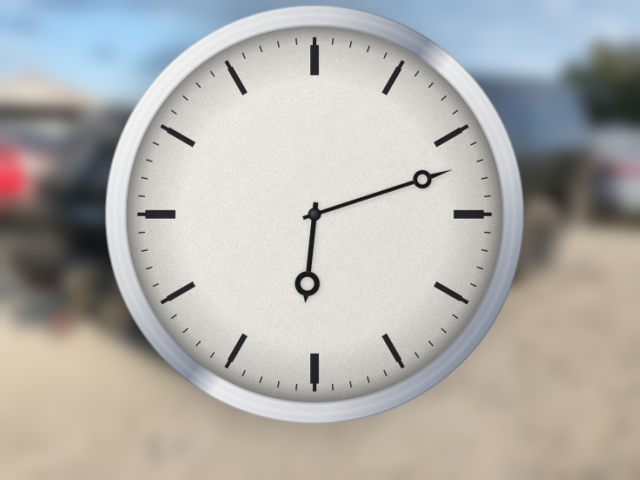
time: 6:12
